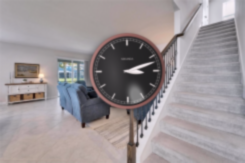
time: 3:12
